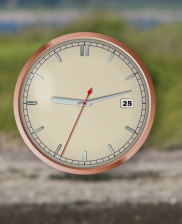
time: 9:12:34
